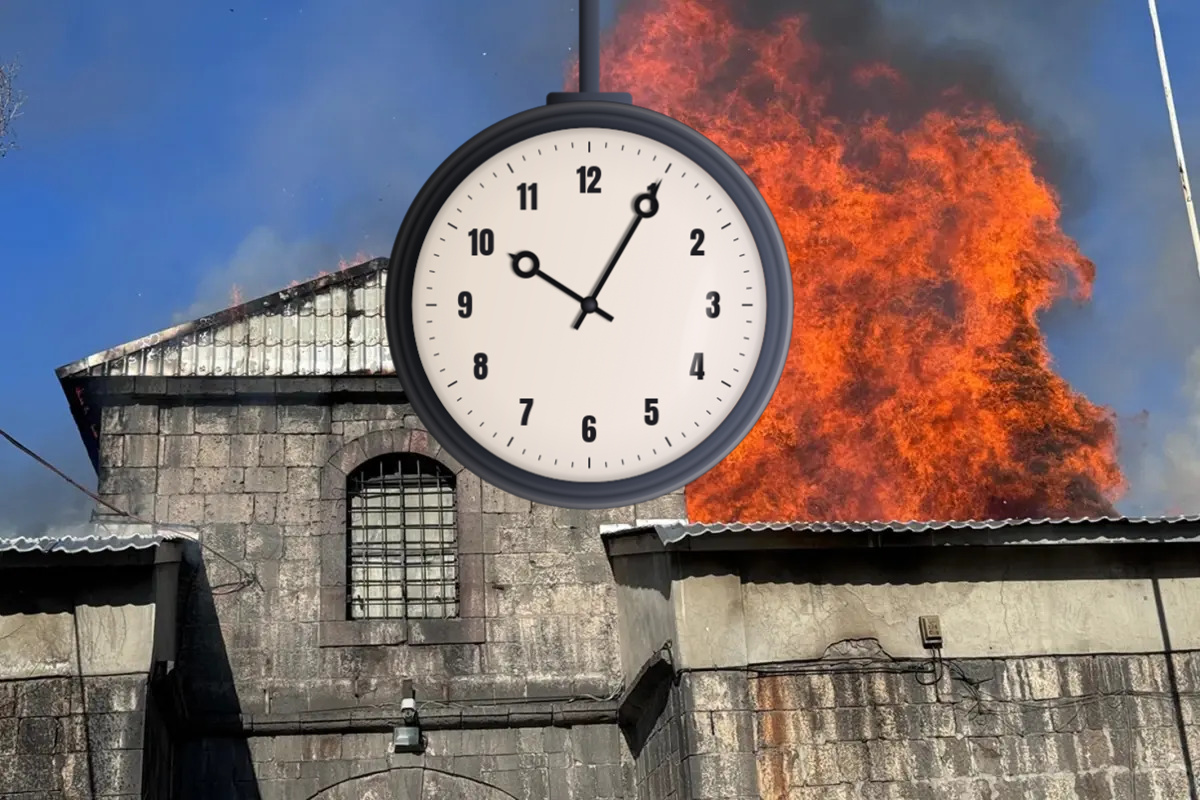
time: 10:05
